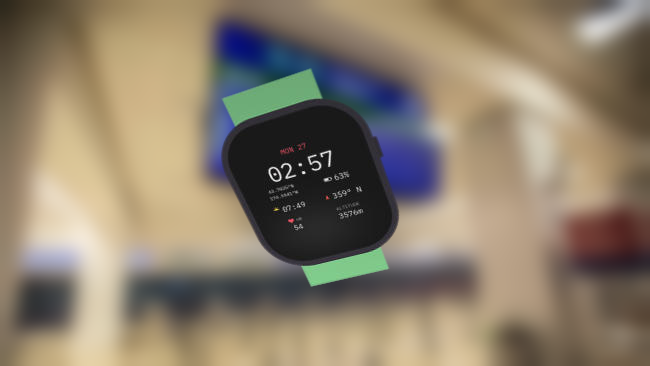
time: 2:57
